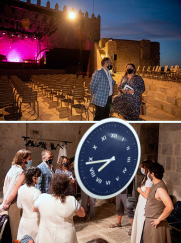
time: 7:44
